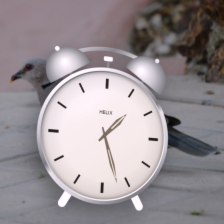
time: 1:27
